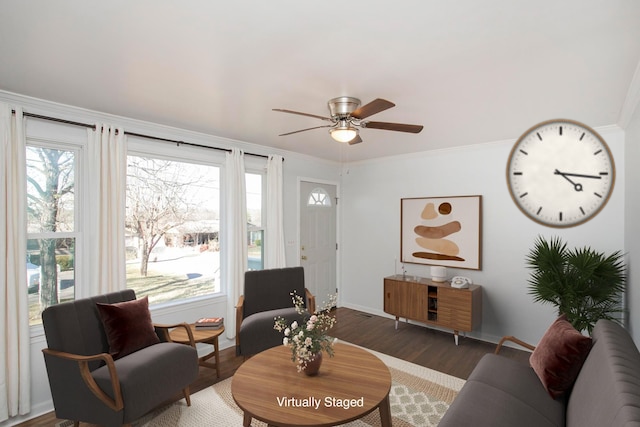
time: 4:16
